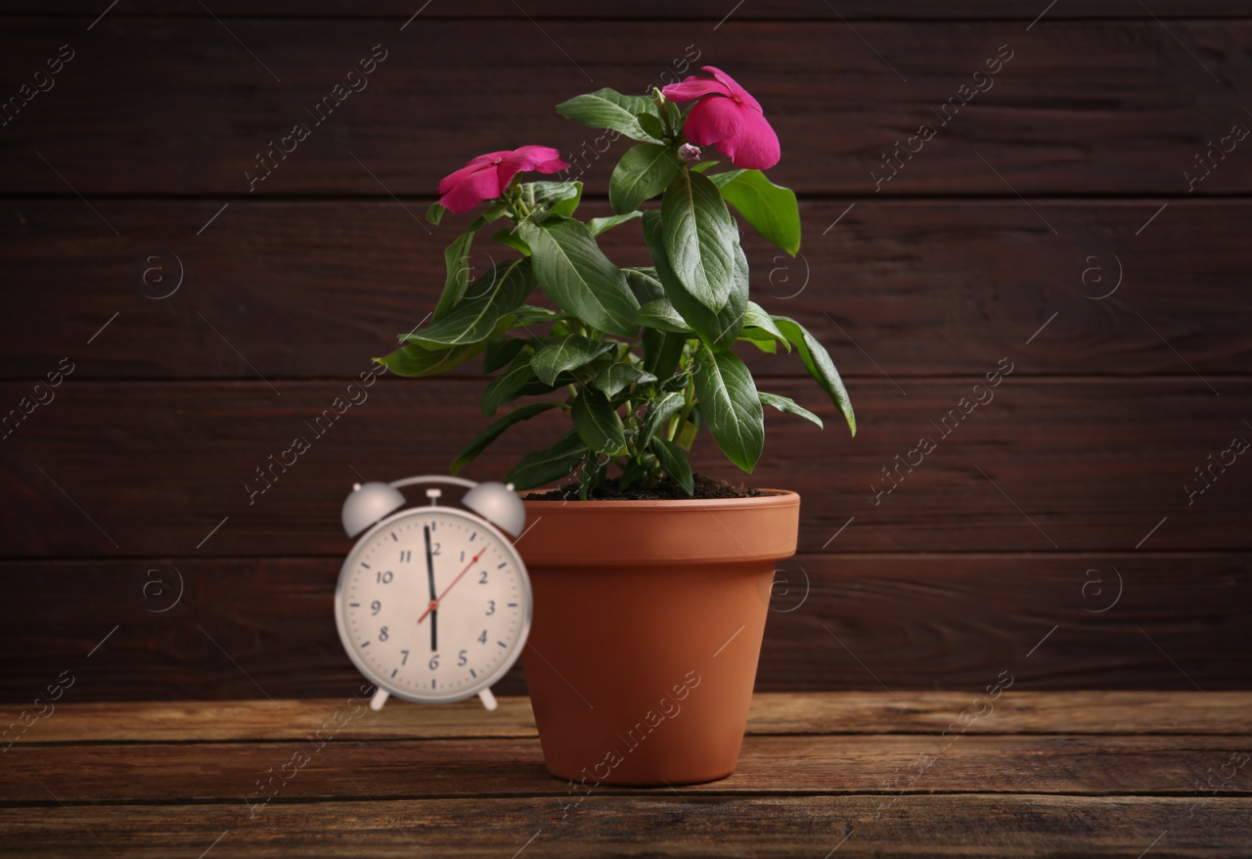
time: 5:59:07
